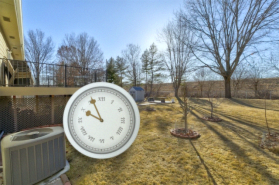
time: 9:56
